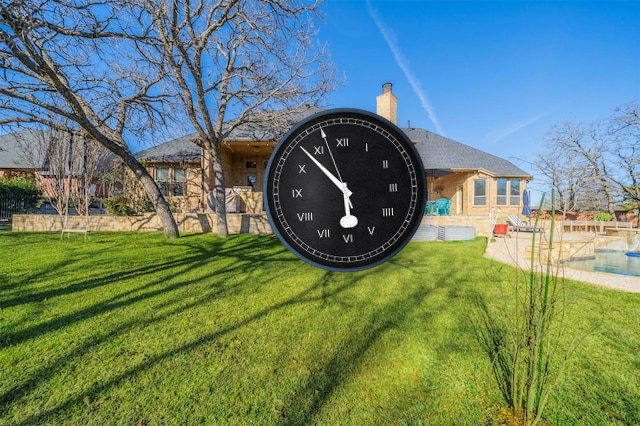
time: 5:52:57
